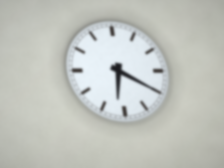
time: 6:20
